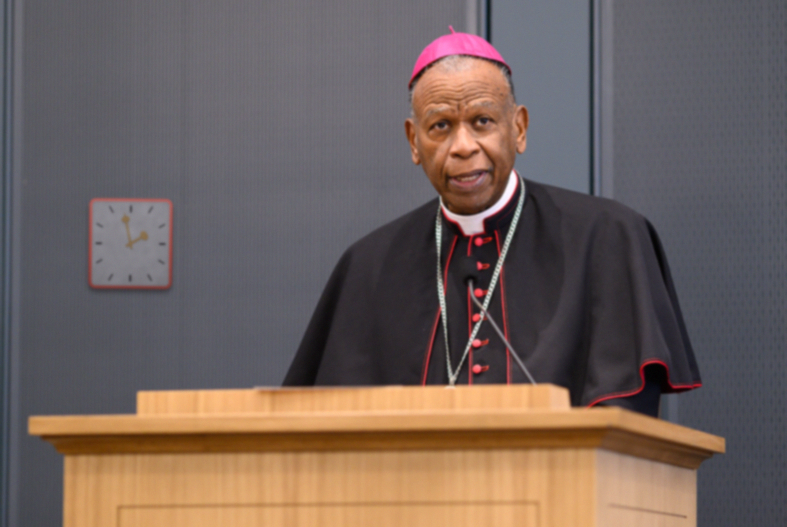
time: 1:58
